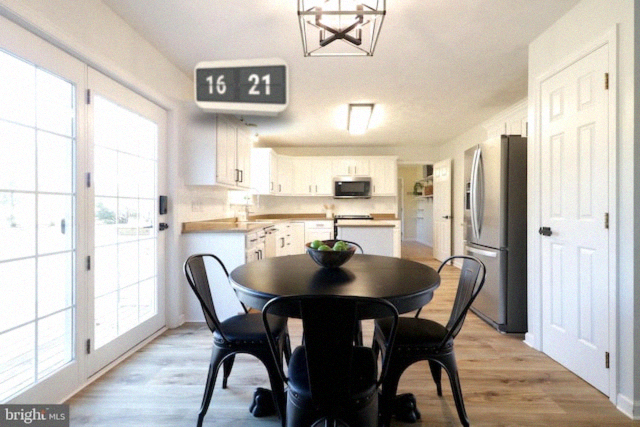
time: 16:21
